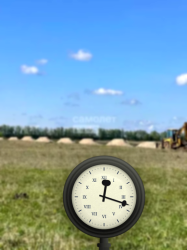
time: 12:18
